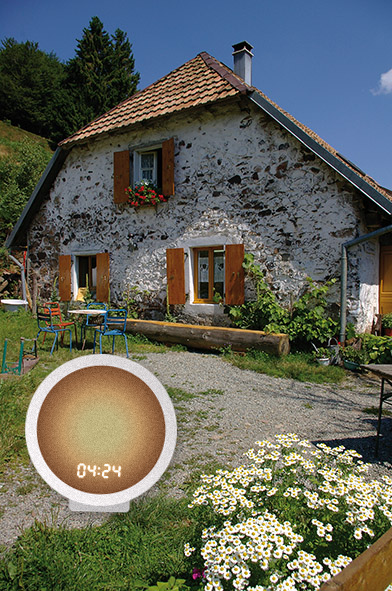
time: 4:24
